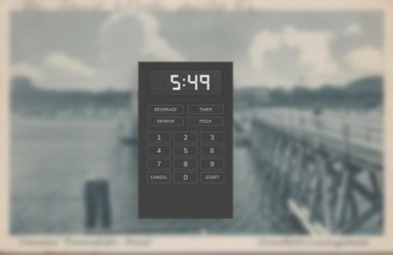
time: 5:49
